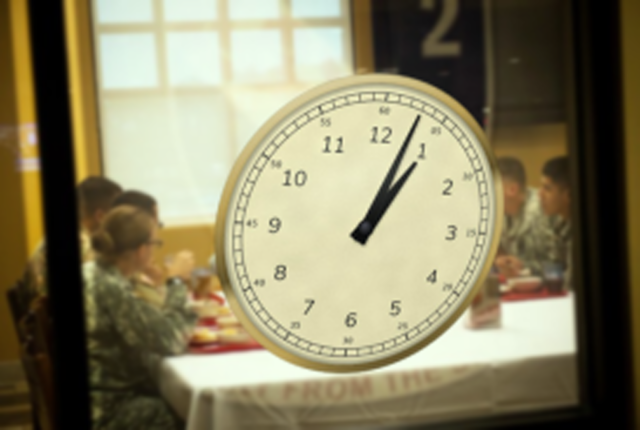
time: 1:03
